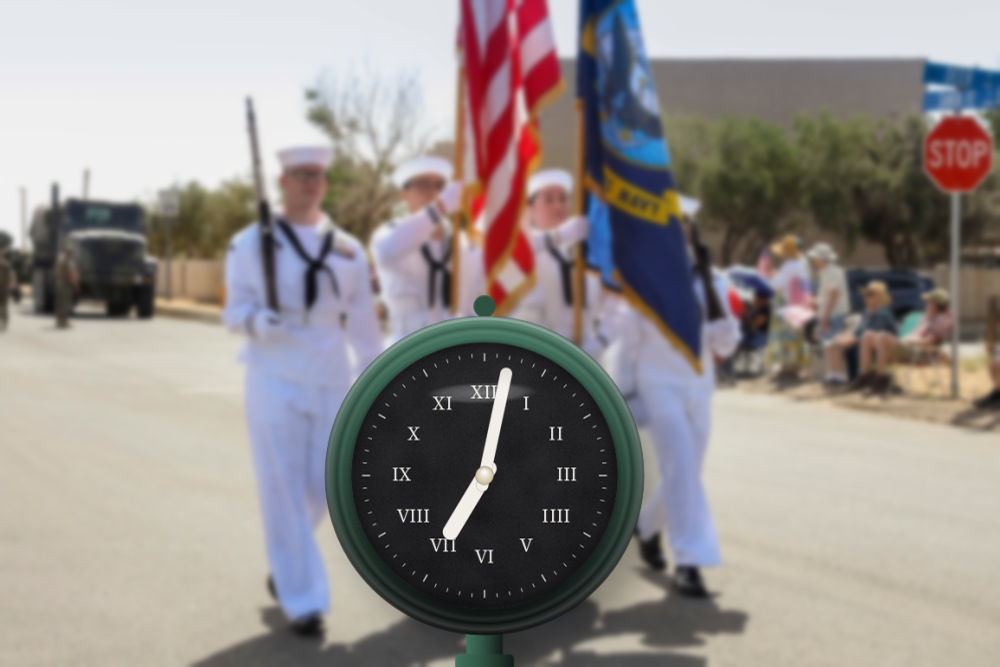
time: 7:02
